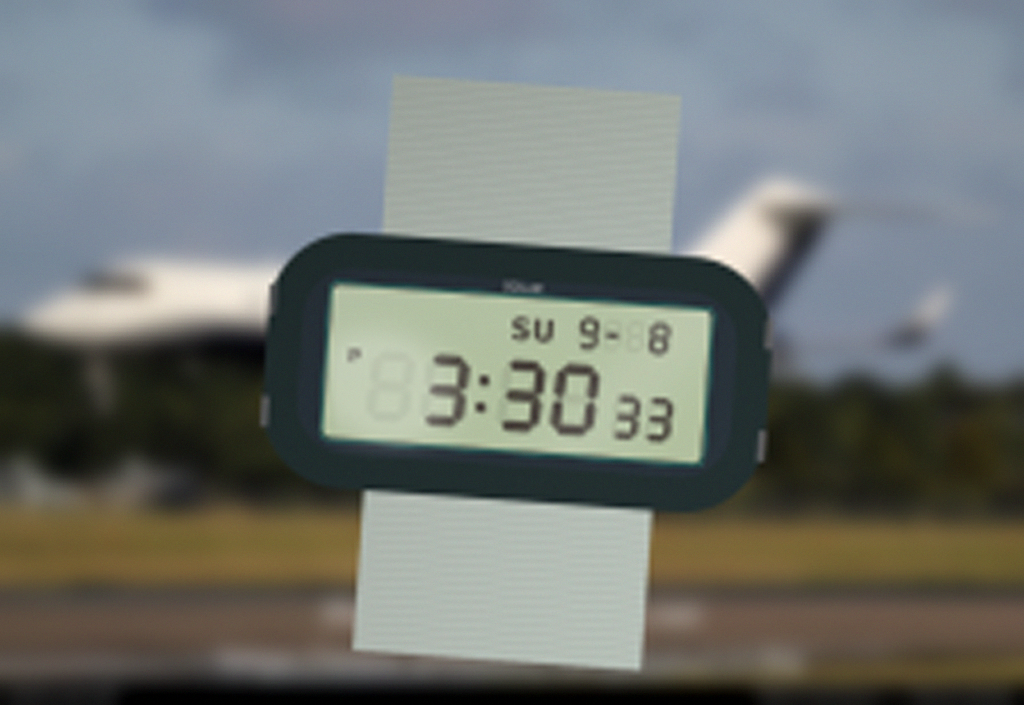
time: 3:30:33
